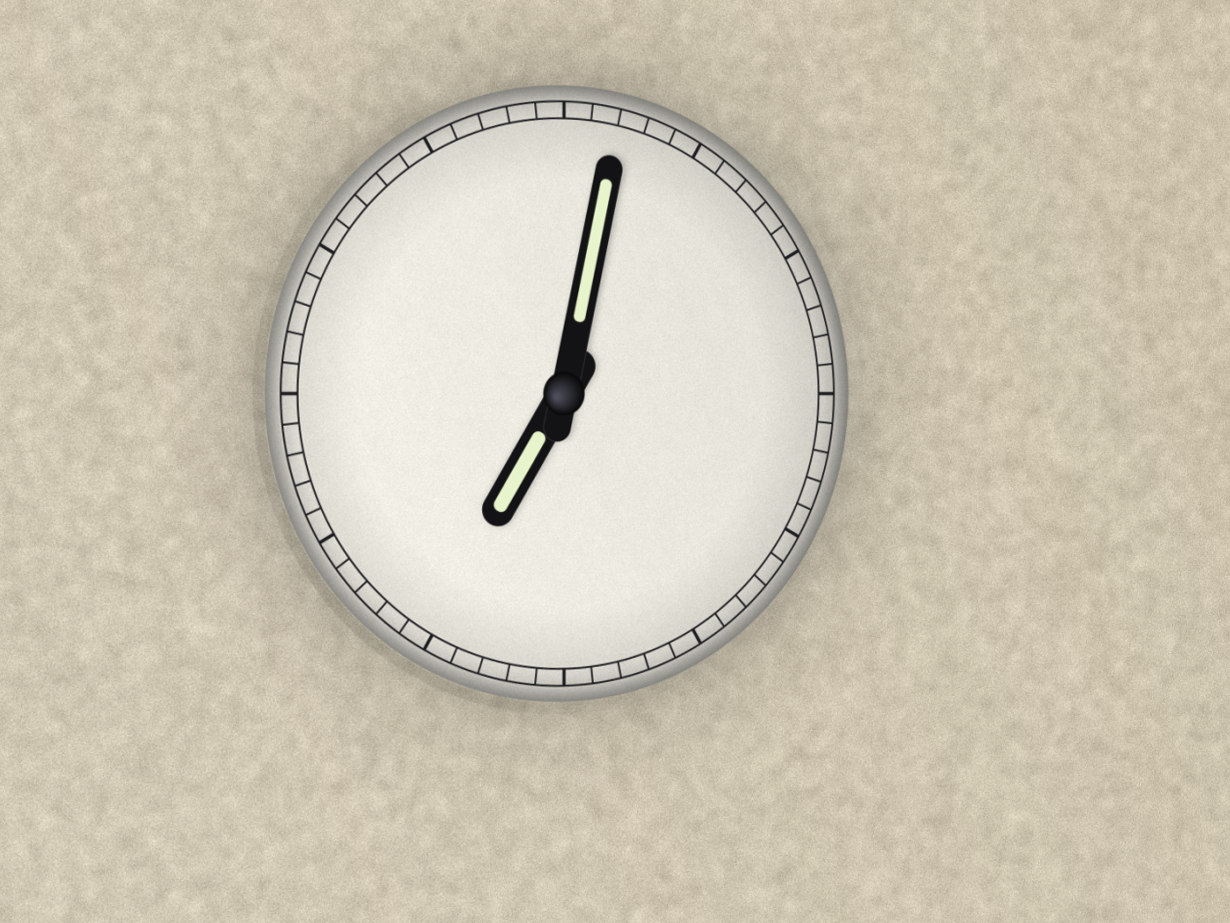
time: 7:02
